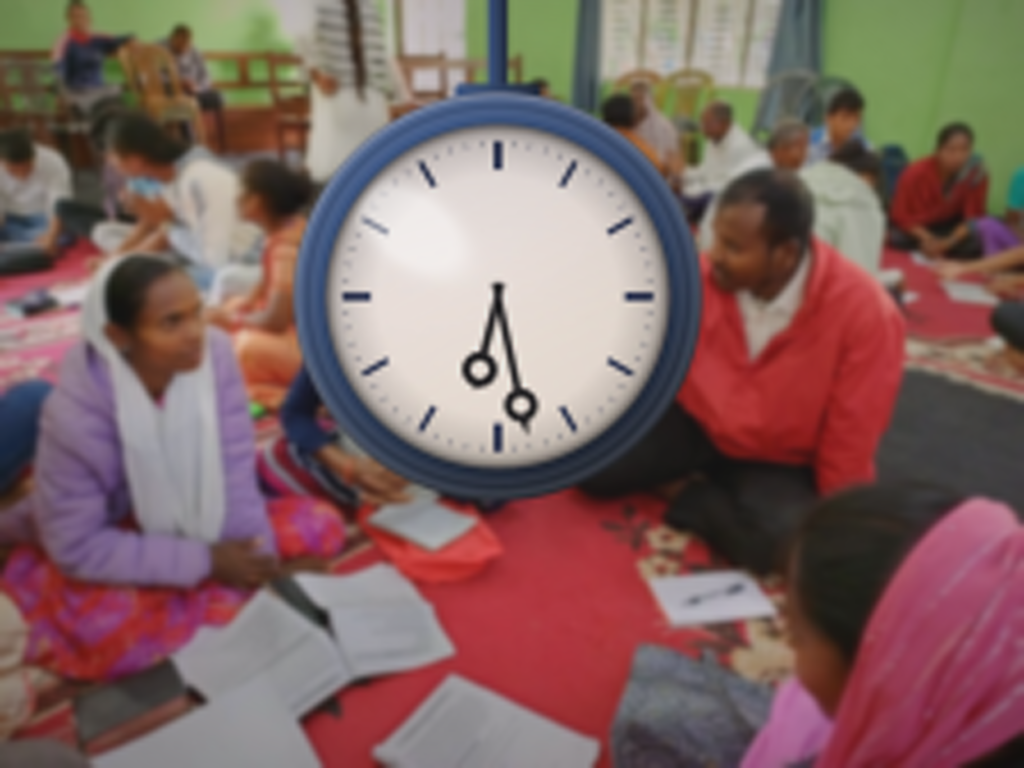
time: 6:28
